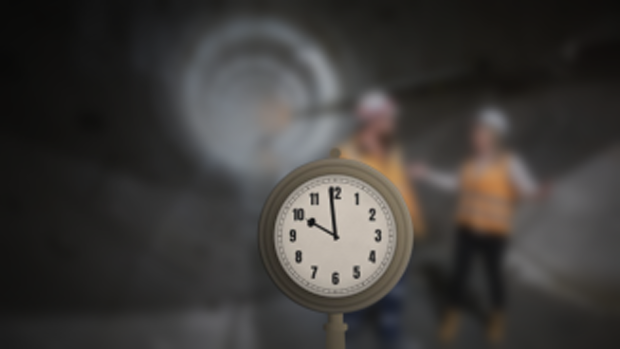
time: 9:59
